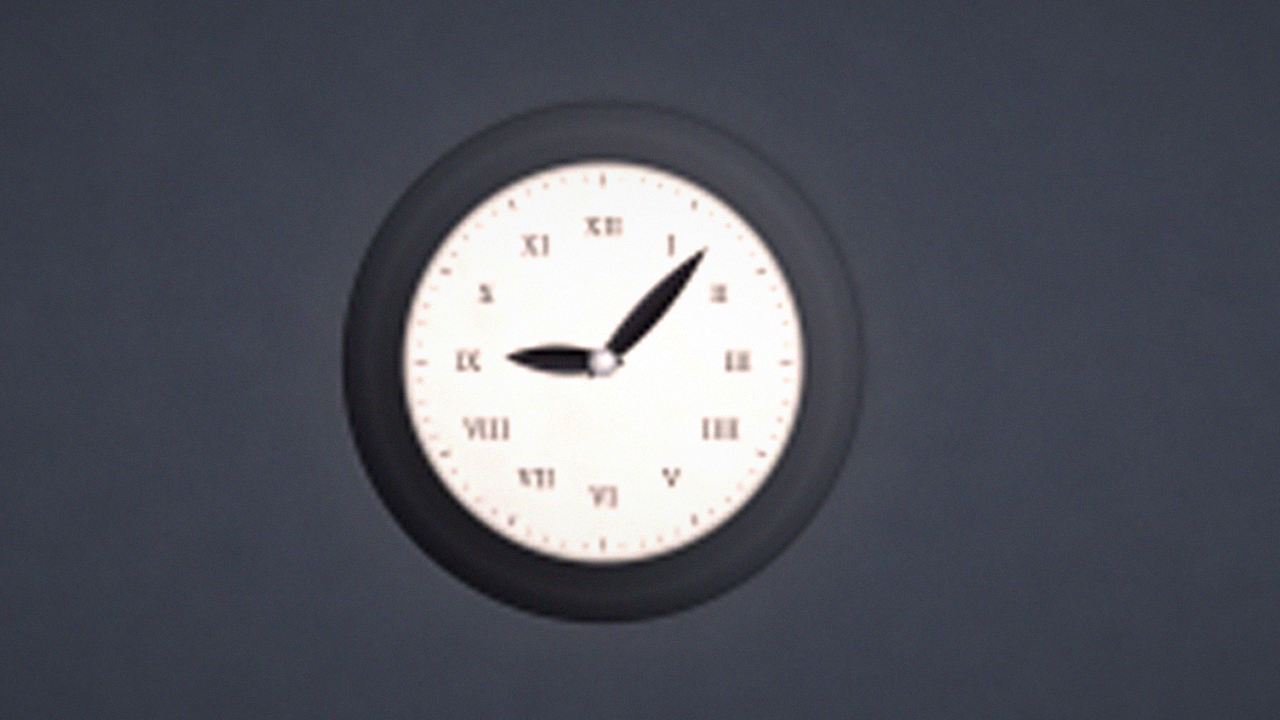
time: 9:07
